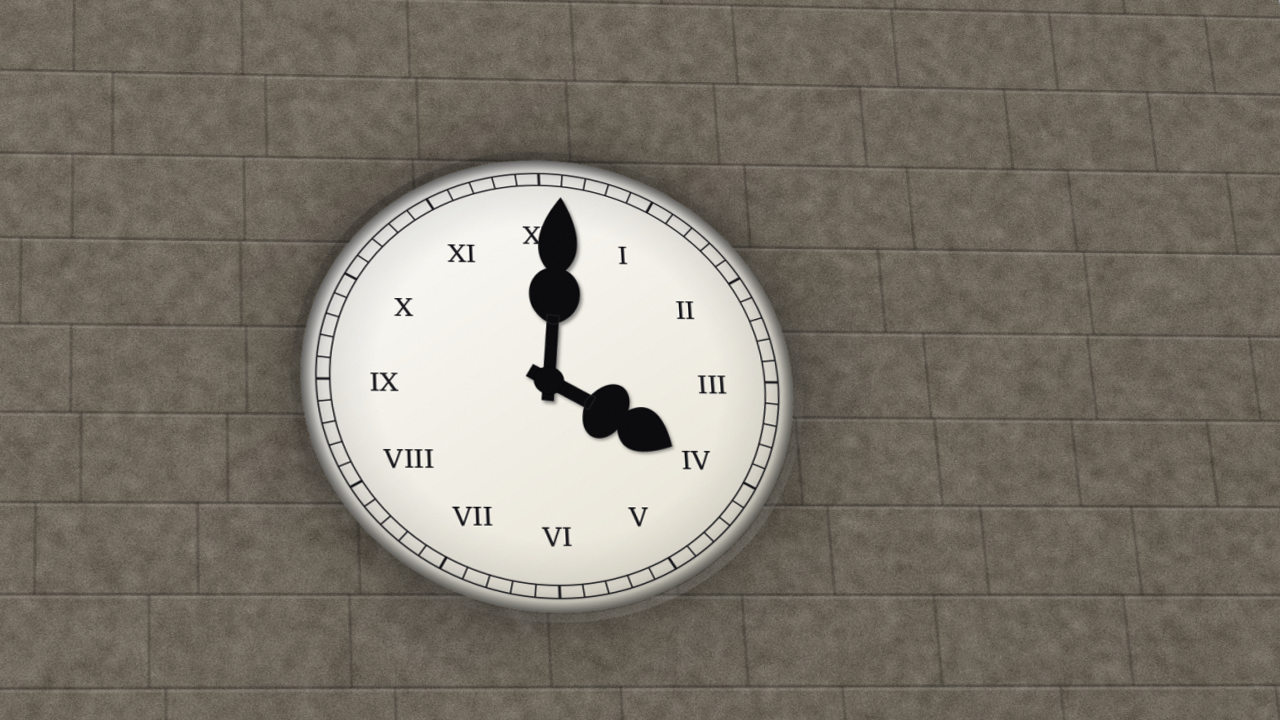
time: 4:01
